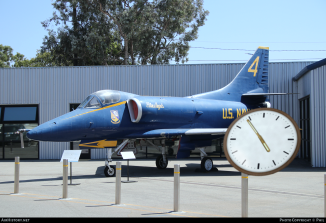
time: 4:54
